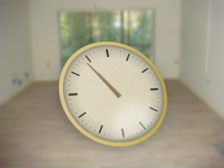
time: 10:54
